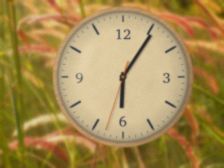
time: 6:05:33
